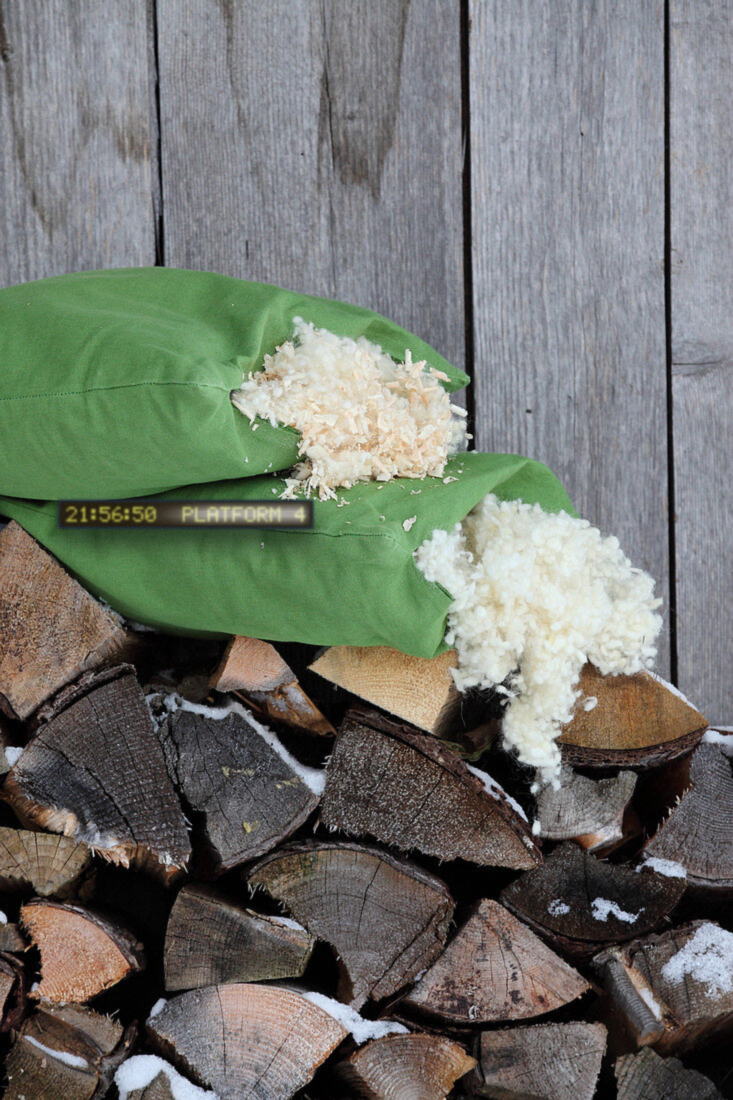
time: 21:56:50
